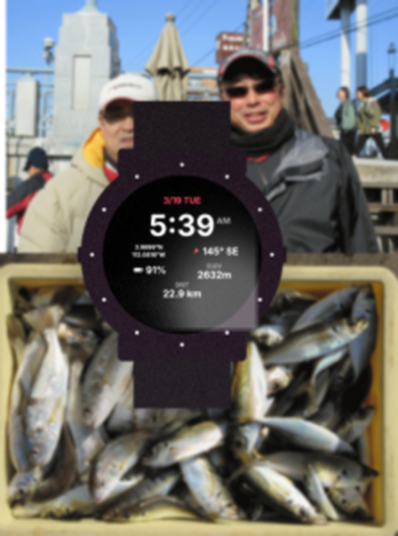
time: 5:39
